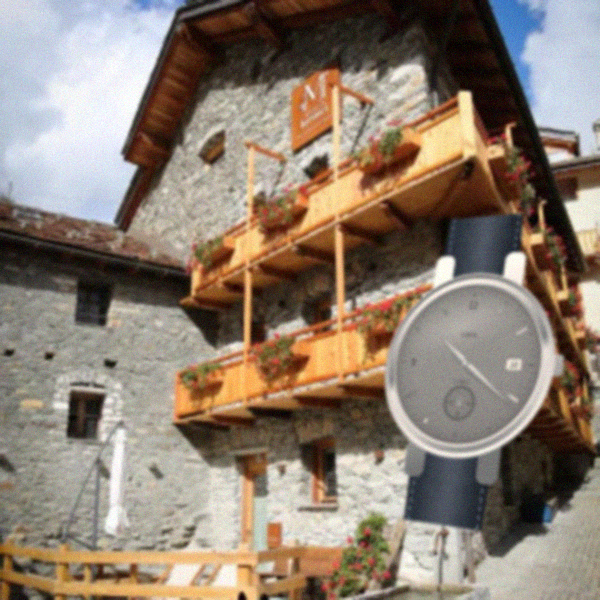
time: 10:21
